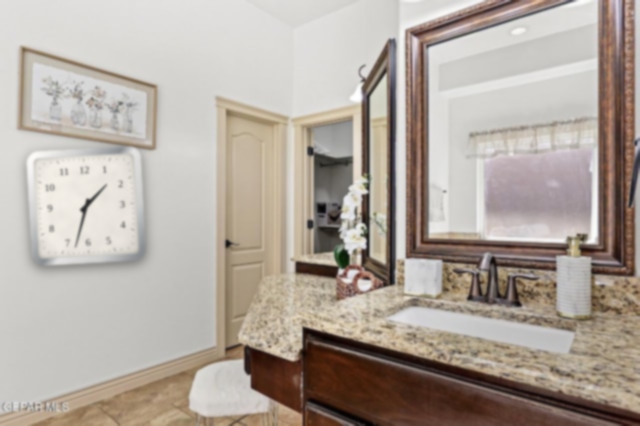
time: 1:33
